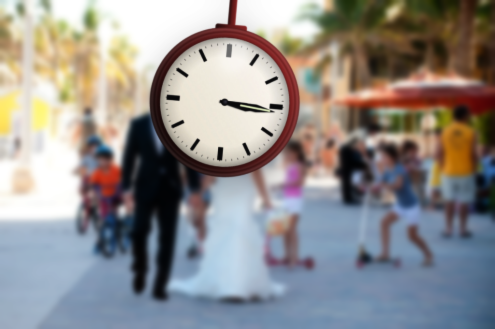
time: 3:16
